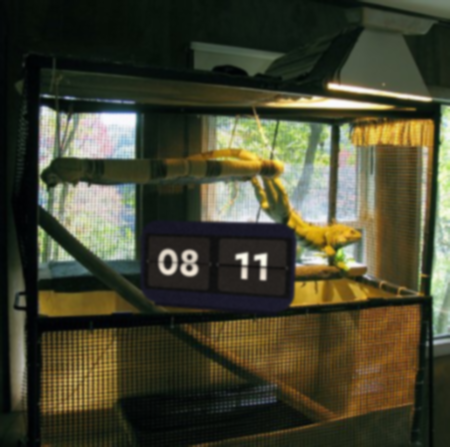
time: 8:11
